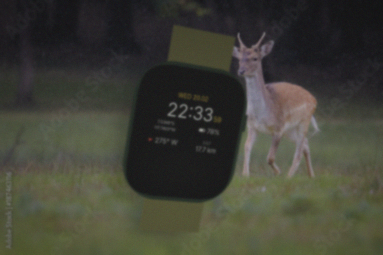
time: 22:33
